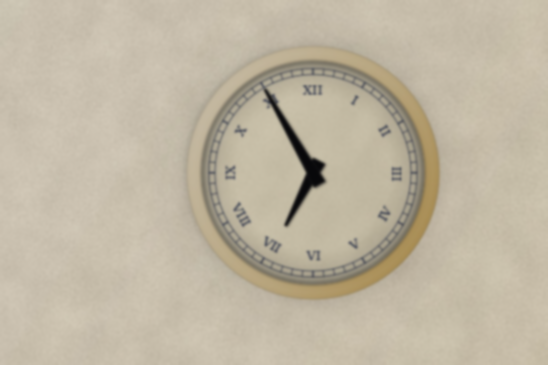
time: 6:55
